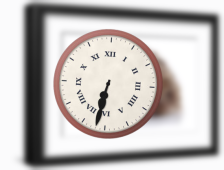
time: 6:32
